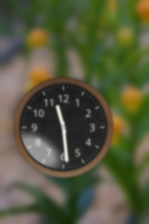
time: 11:29
